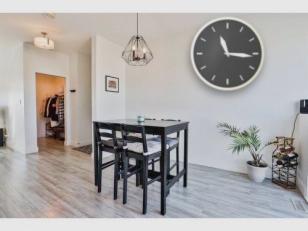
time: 11:16
